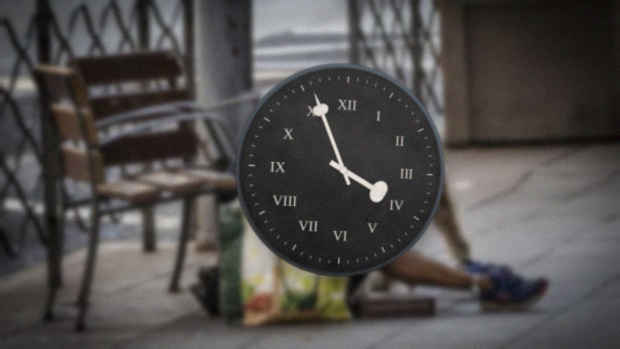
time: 3:56
